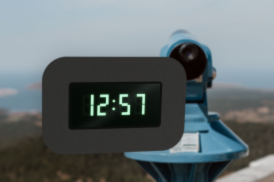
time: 12:57
